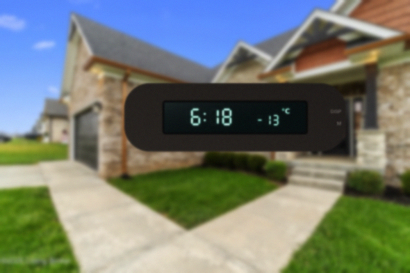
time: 6:18
